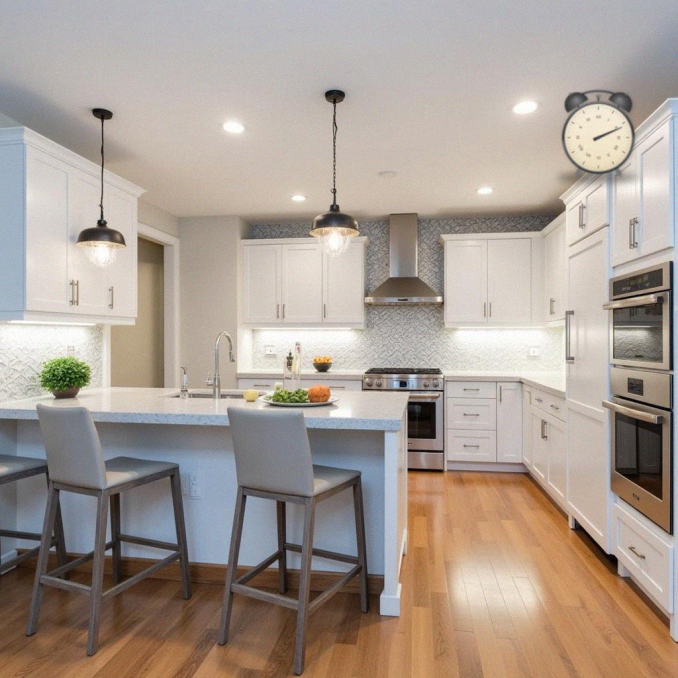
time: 2:11
